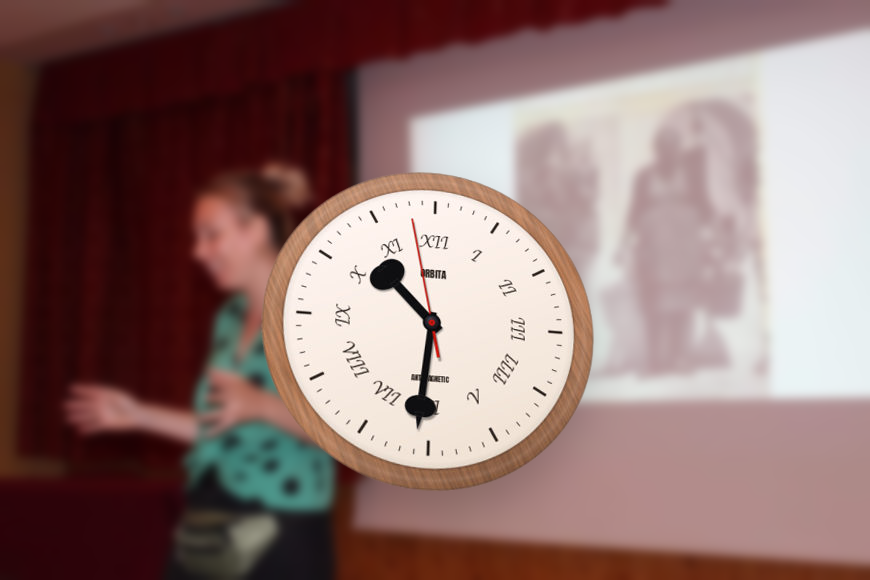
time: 10:30:58
